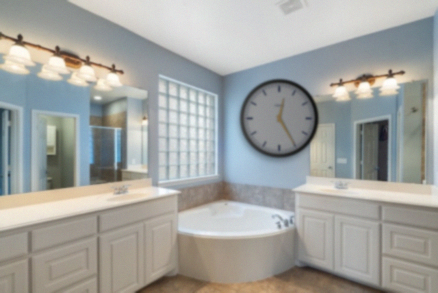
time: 12:25
